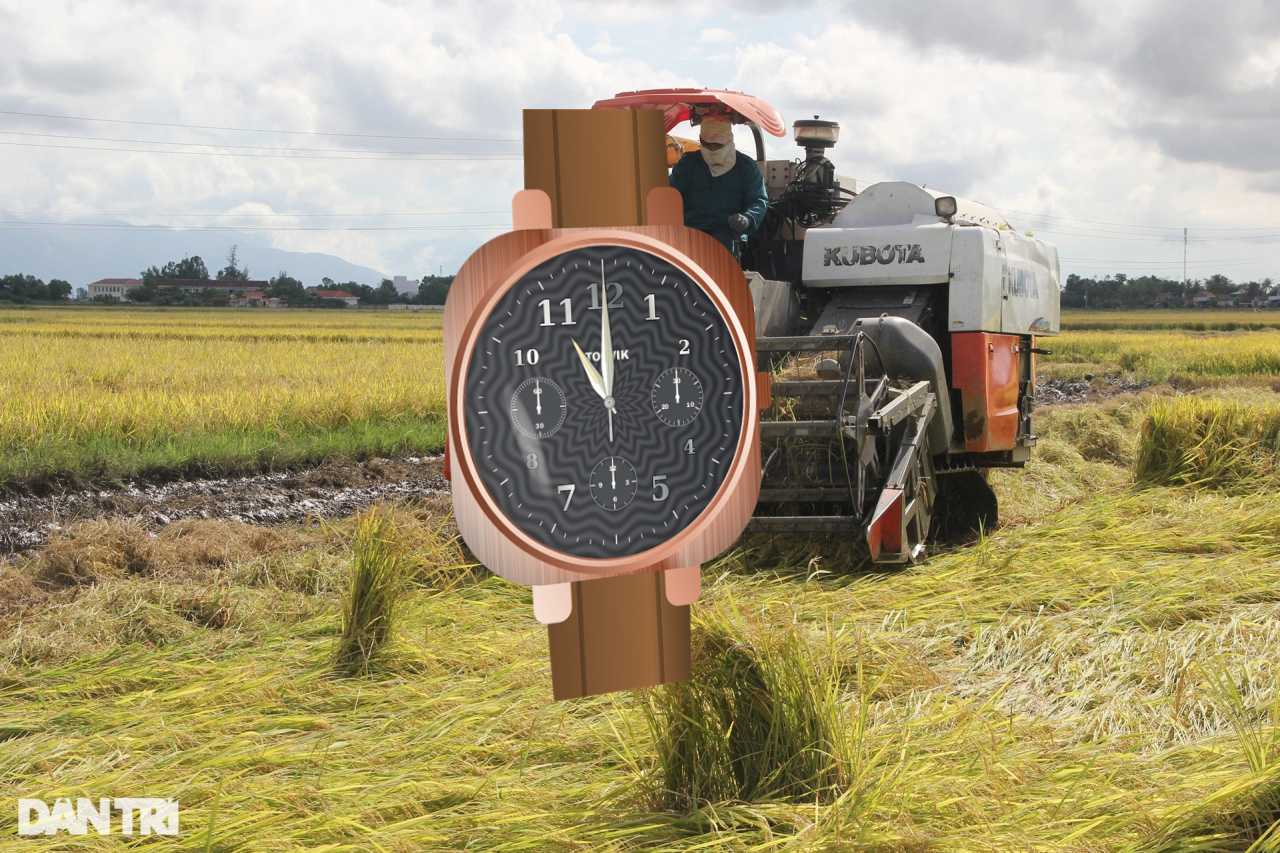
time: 11:00
